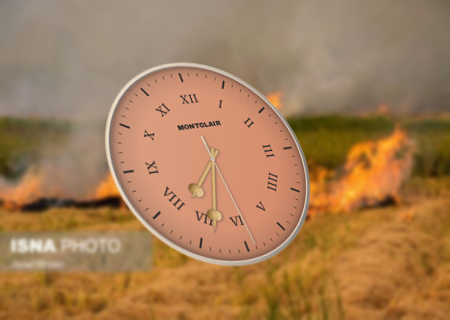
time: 7:33:29
